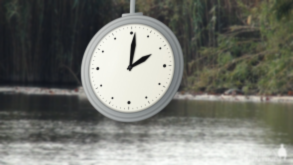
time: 2:01
